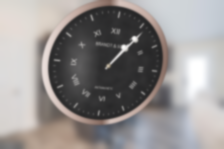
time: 1:06
